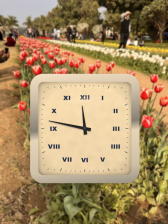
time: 11:47
